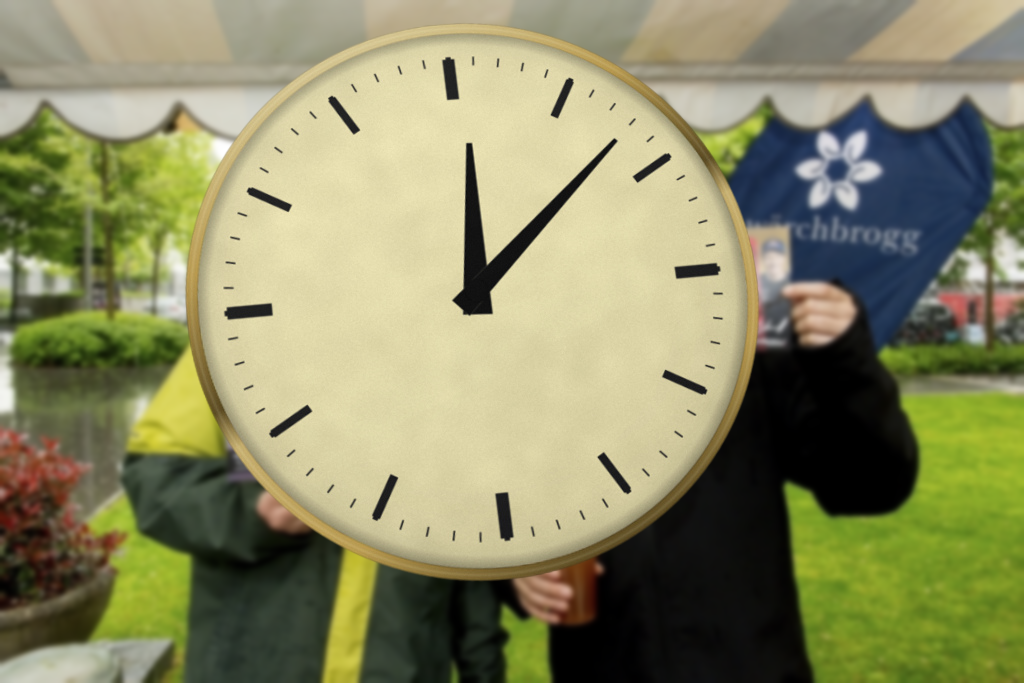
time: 12:08
